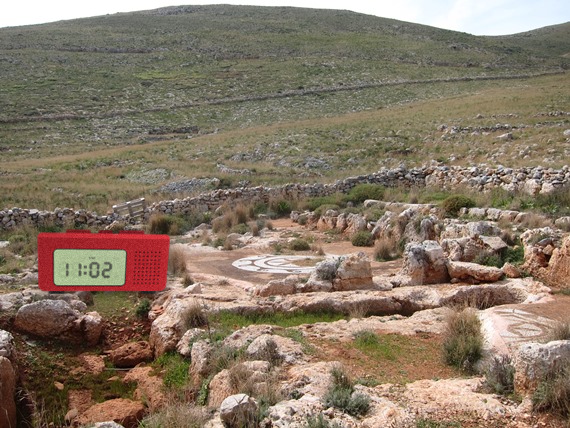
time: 11:02
